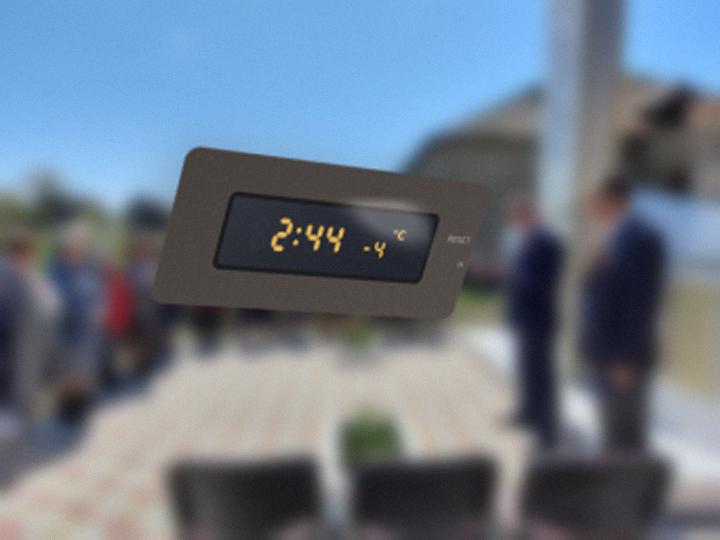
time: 2:44
